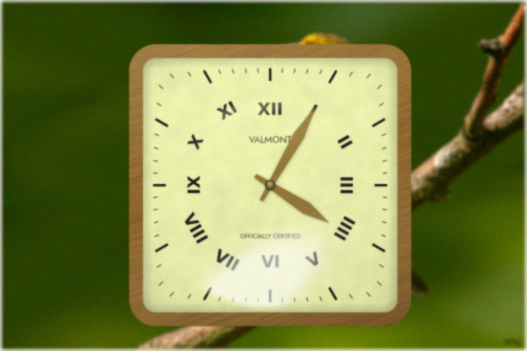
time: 4:05
